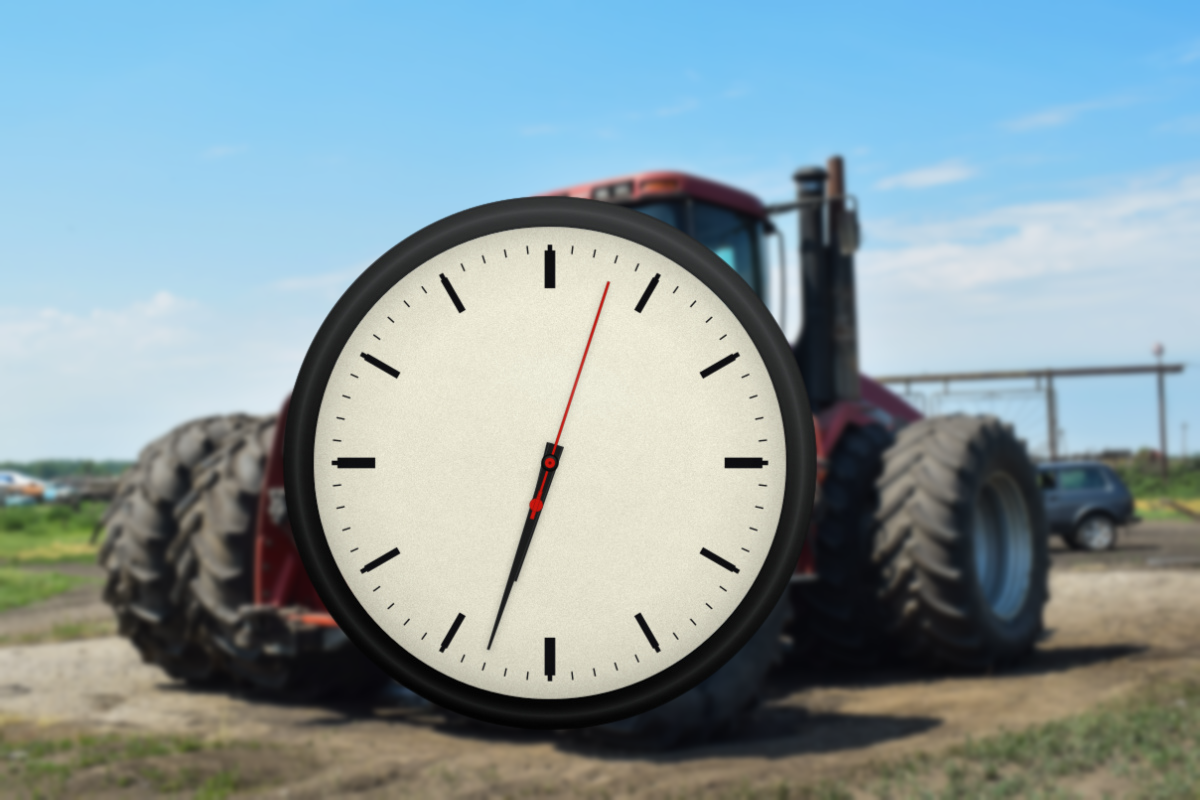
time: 6:33:03
